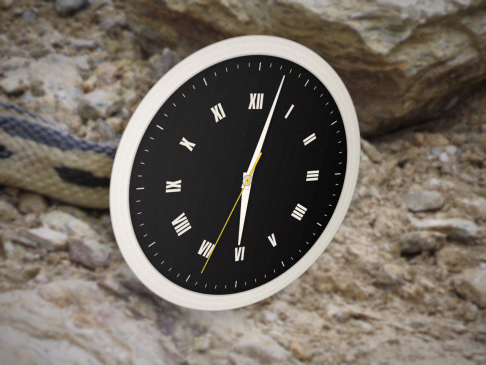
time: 6:02:34
